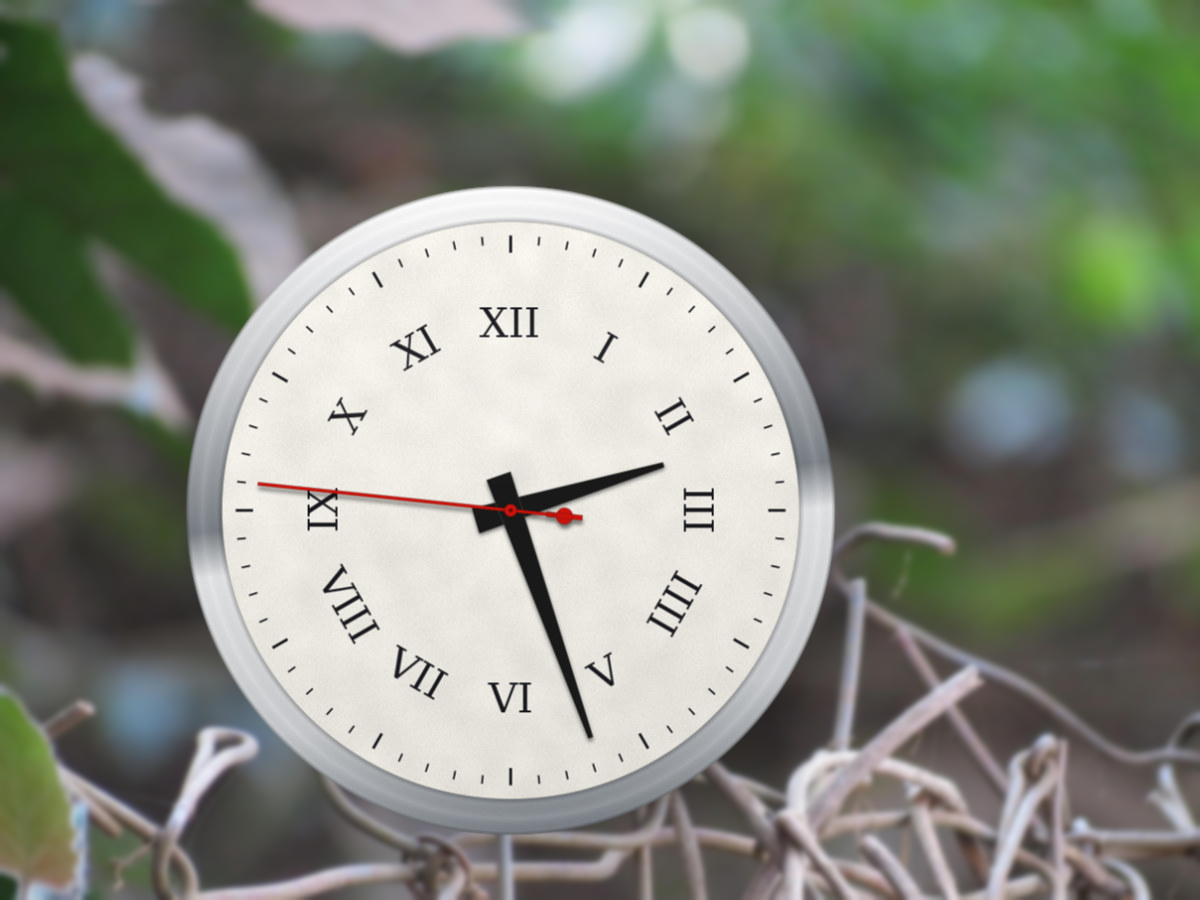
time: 2:26:46
